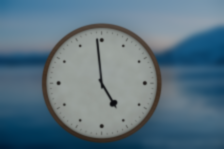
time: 4:59
